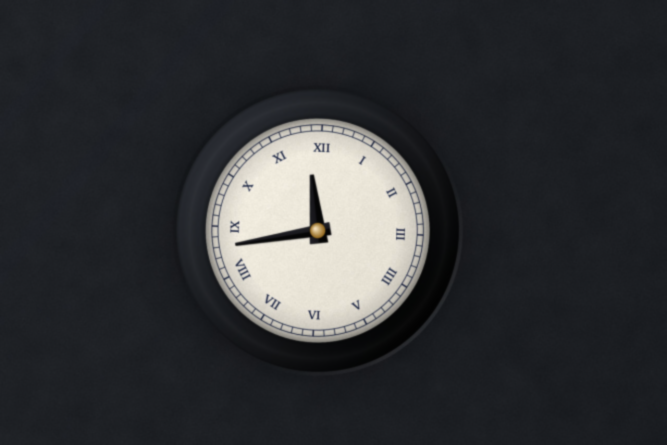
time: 11:43
